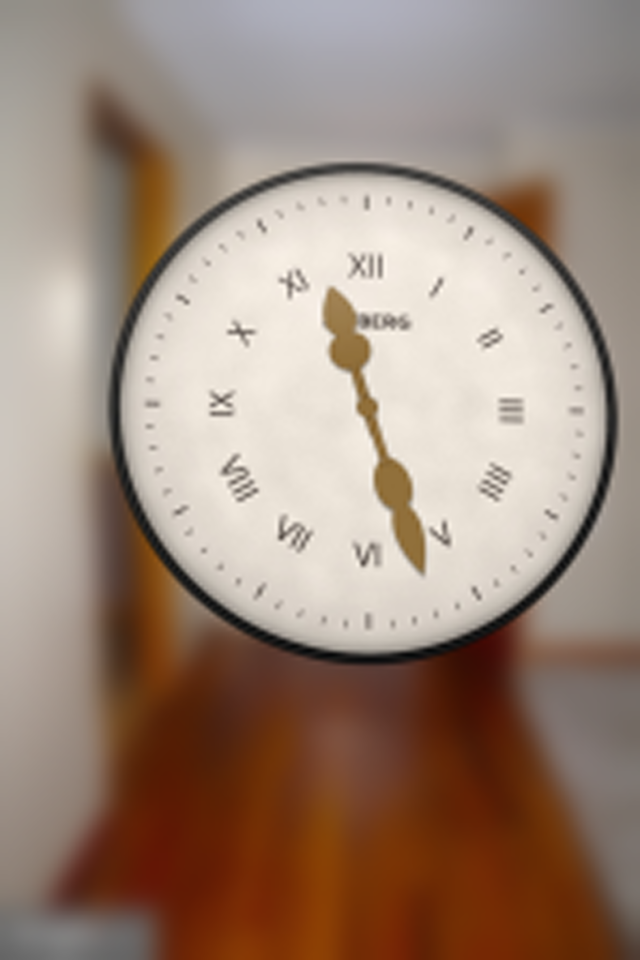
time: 11:27
